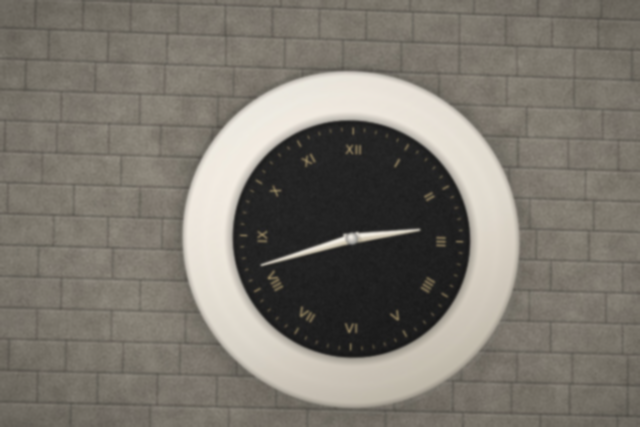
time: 2:42
